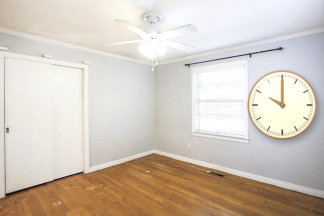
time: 10:00
